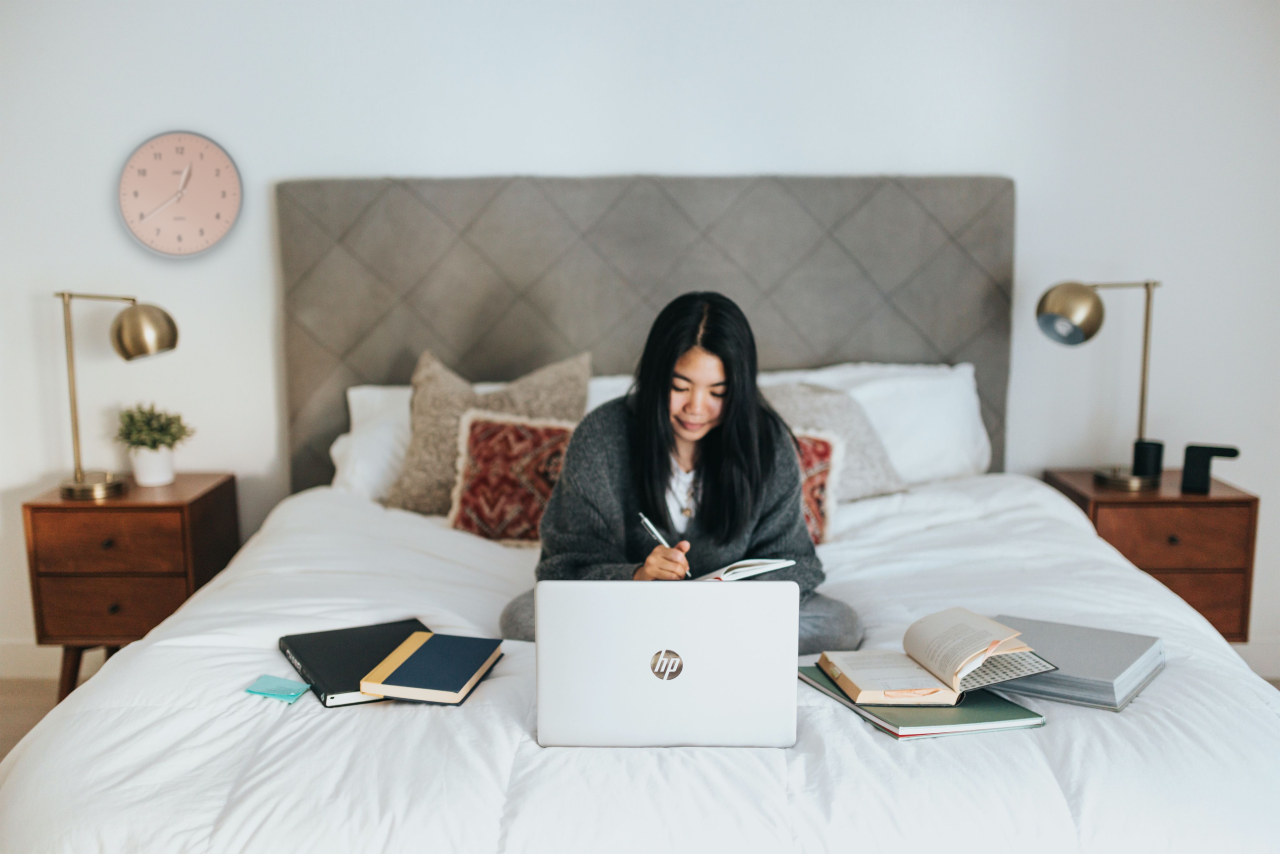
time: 12:39
